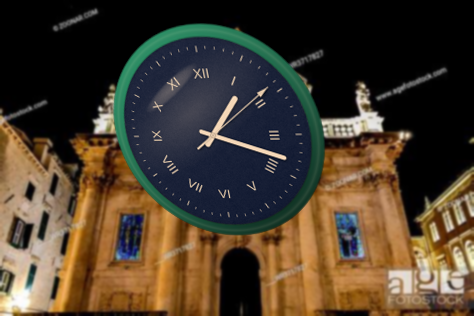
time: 1:18:09
